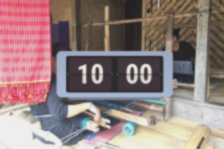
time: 10:00
